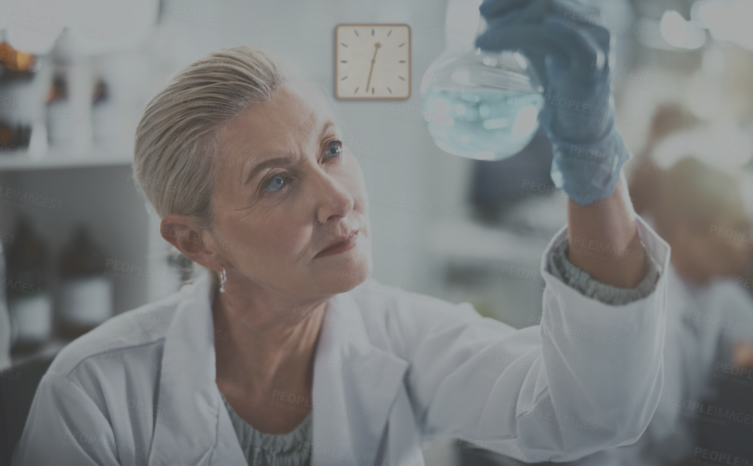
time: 12:32
